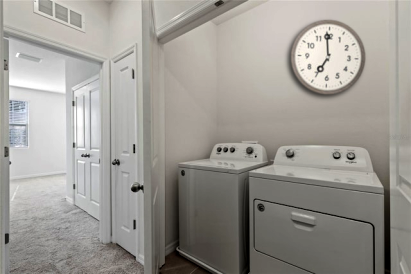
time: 6:59
